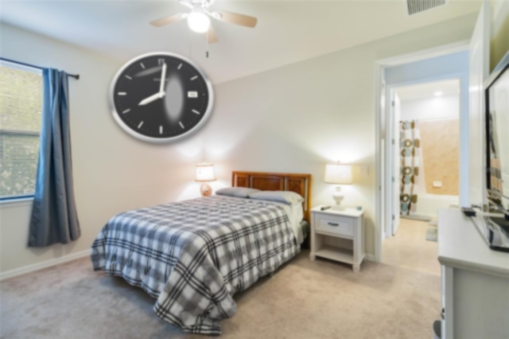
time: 8:01
